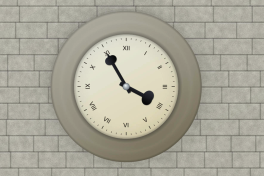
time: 3:55
